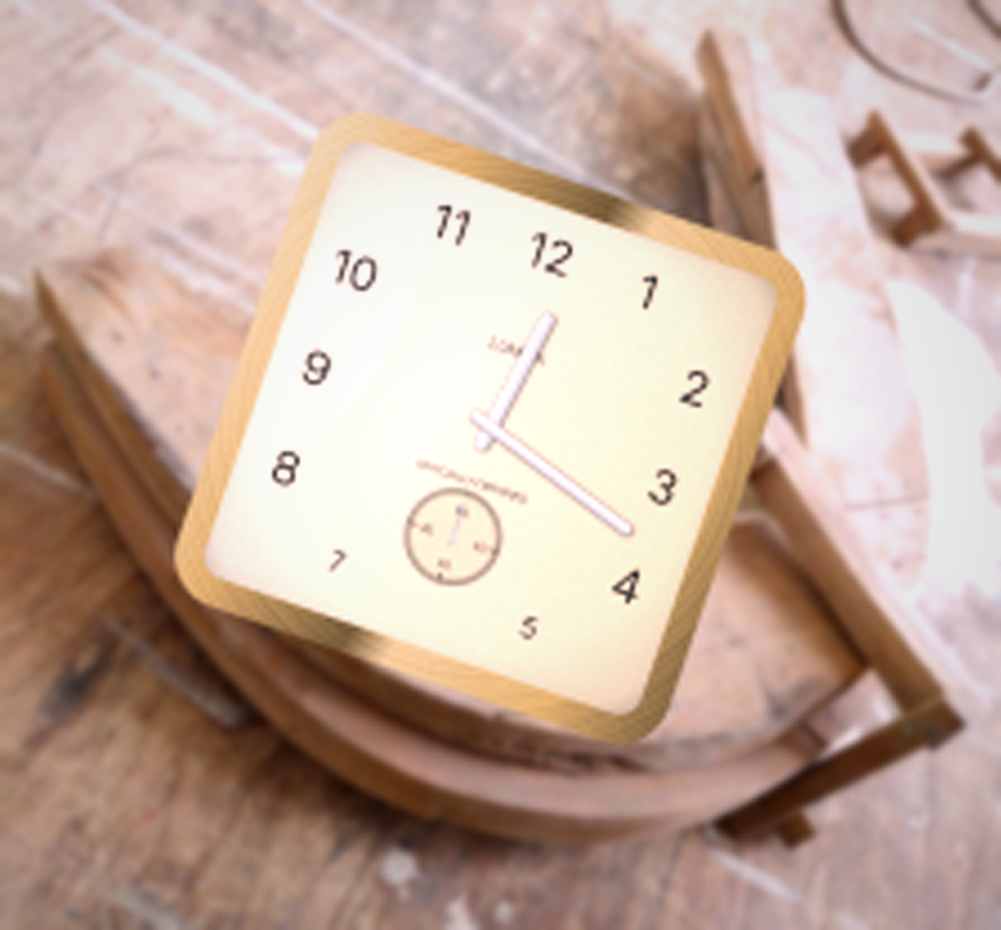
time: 12:18
